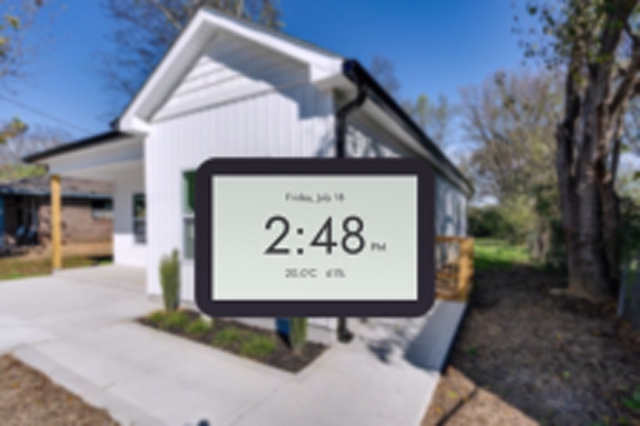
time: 2:48
